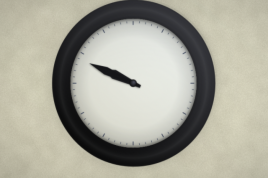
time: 9:49
